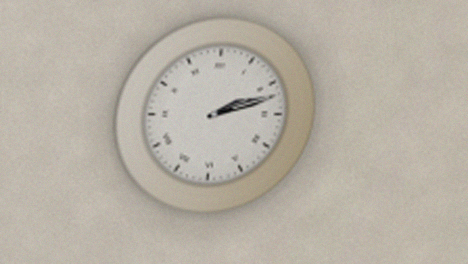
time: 2:12
